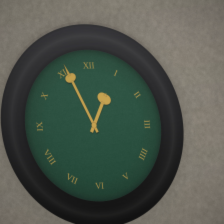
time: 12:56
